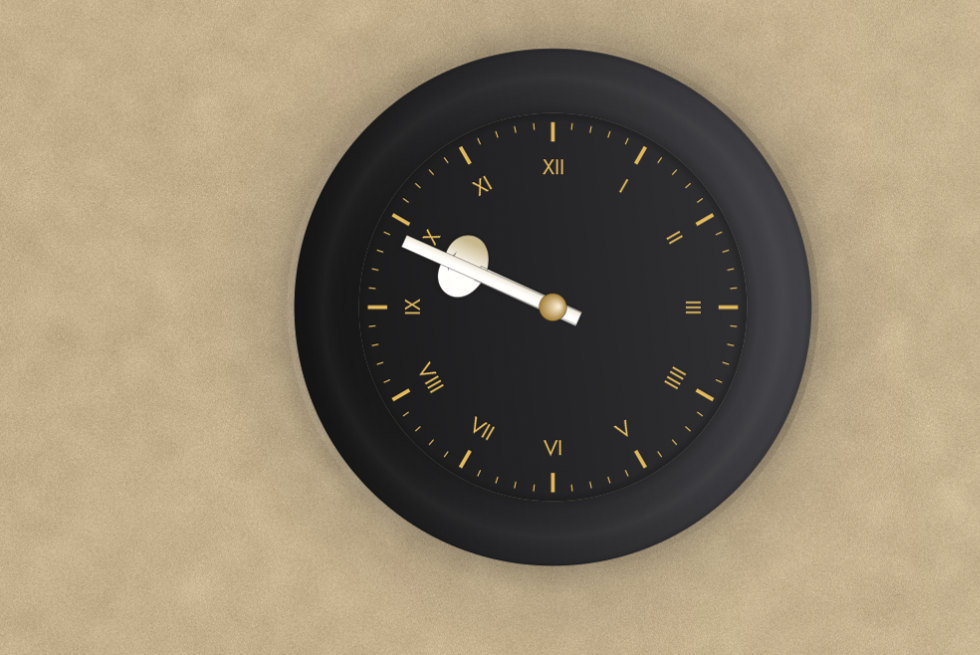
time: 9:49
